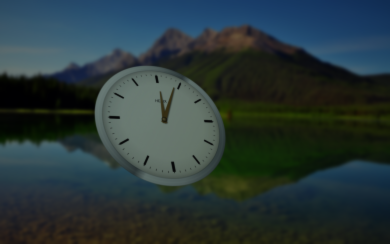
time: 12:04
